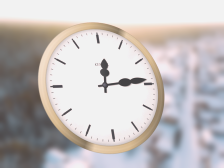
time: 12:14
